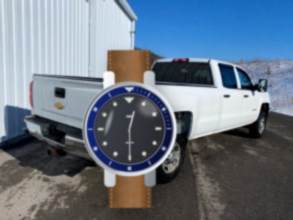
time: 12:30
